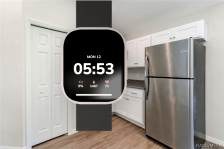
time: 5:53
